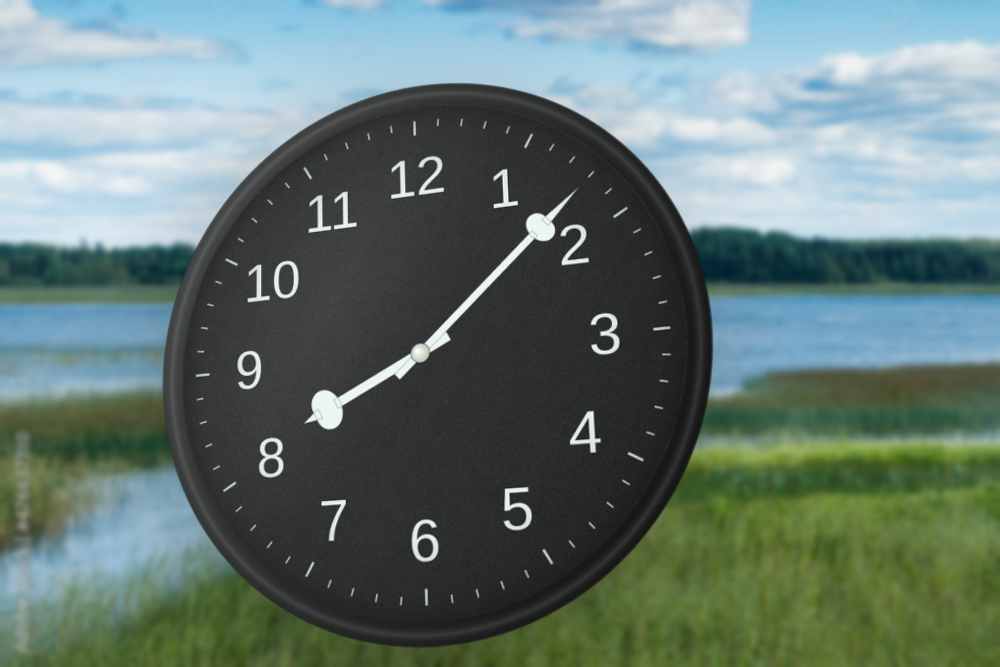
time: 8:08
